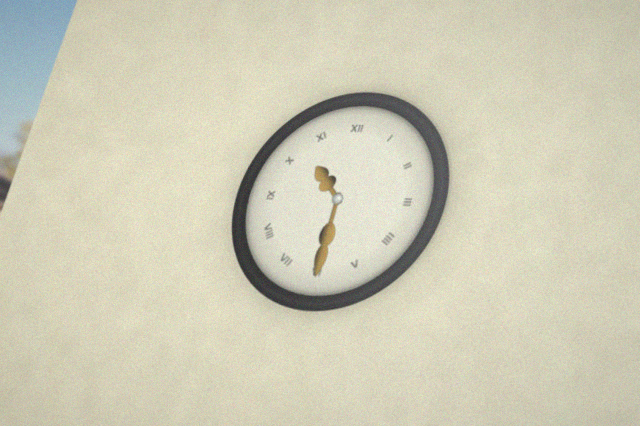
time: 10:30
